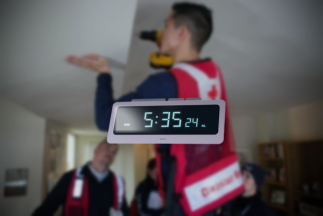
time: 5:35:24
